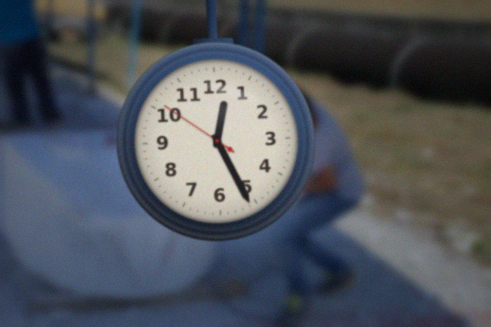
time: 12:25:51
